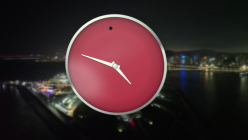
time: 4:49
